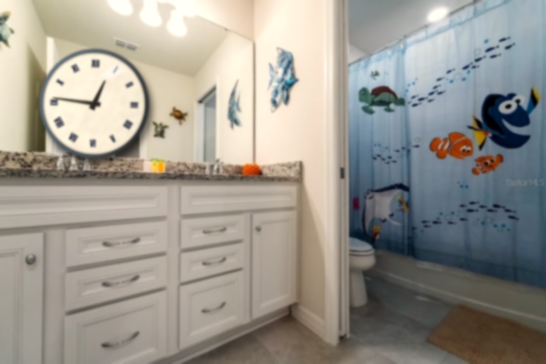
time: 12:46
